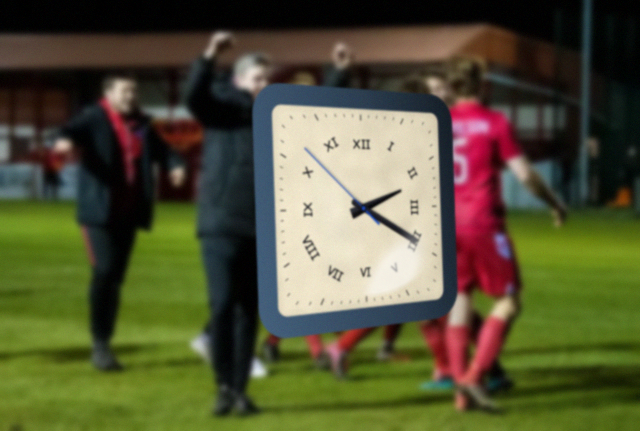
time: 2:19:52
